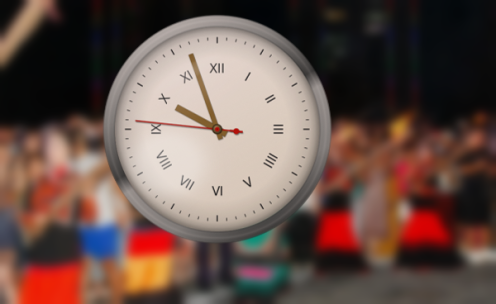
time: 9:56:46
